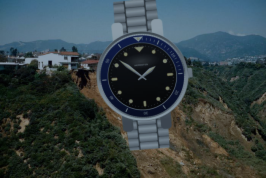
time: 1:52
